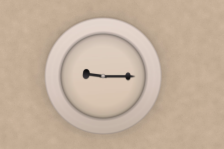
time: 9:15
